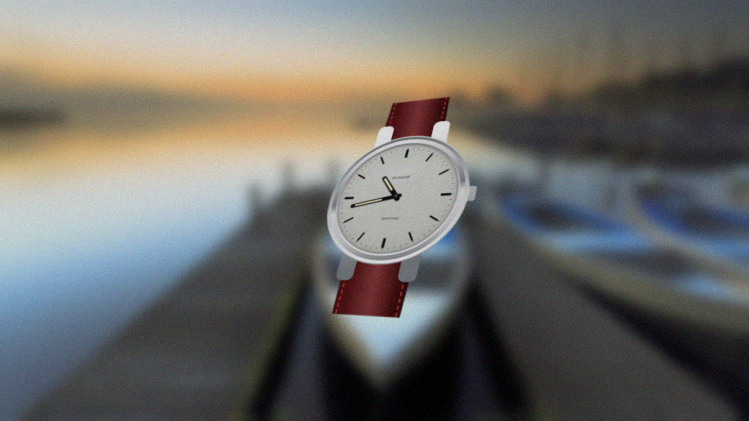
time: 10:43
